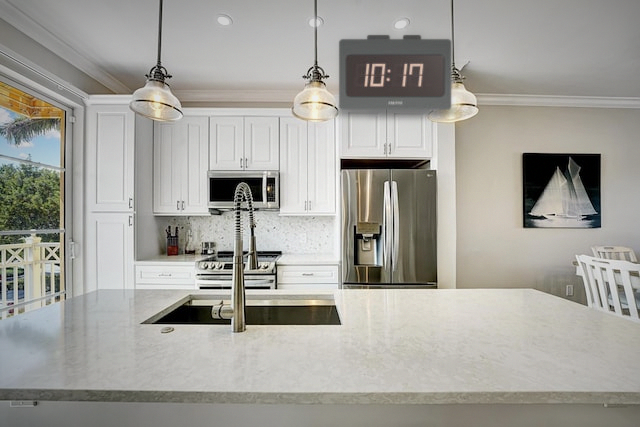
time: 10:17
